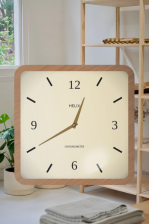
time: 12:40
